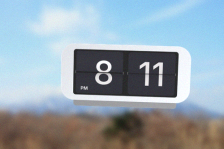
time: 8:11
